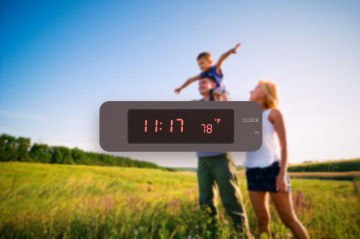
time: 11:17
